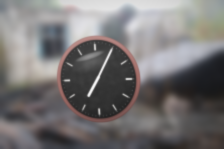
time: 7:05
